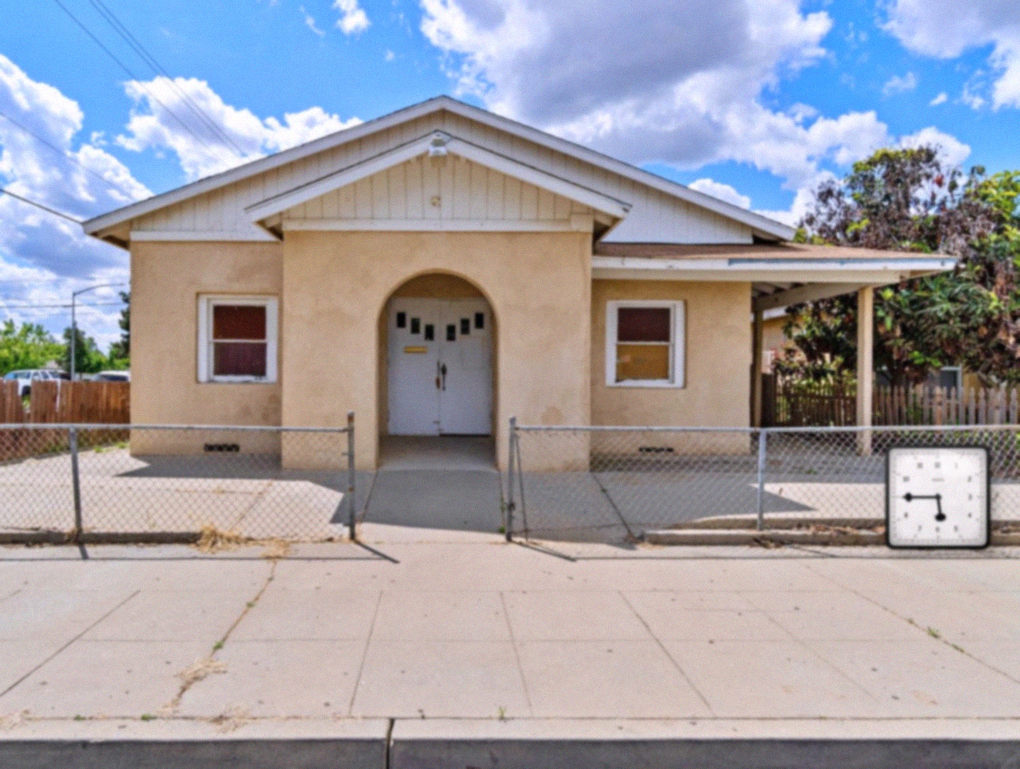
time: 5:45
